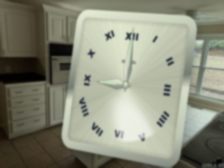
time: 9:00
